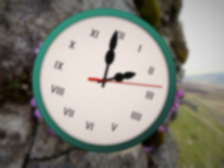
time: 1:59:13
